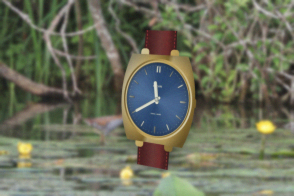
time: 11:40
